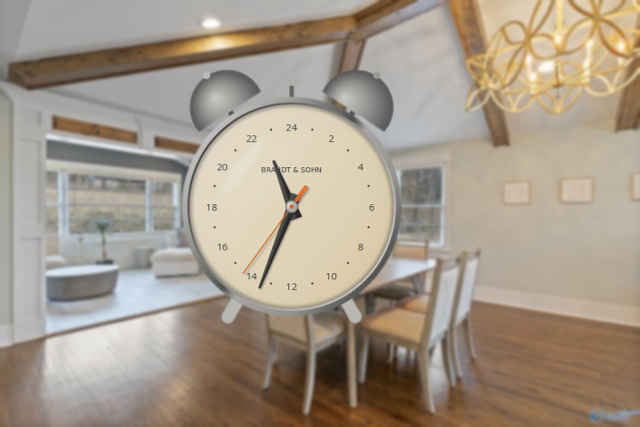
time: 22:33:36
